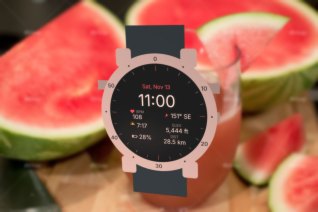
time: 11:00
